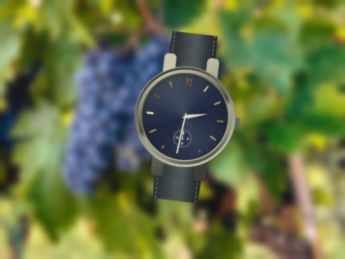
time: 2:31
